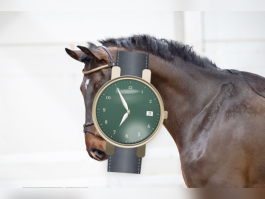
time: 6:55
